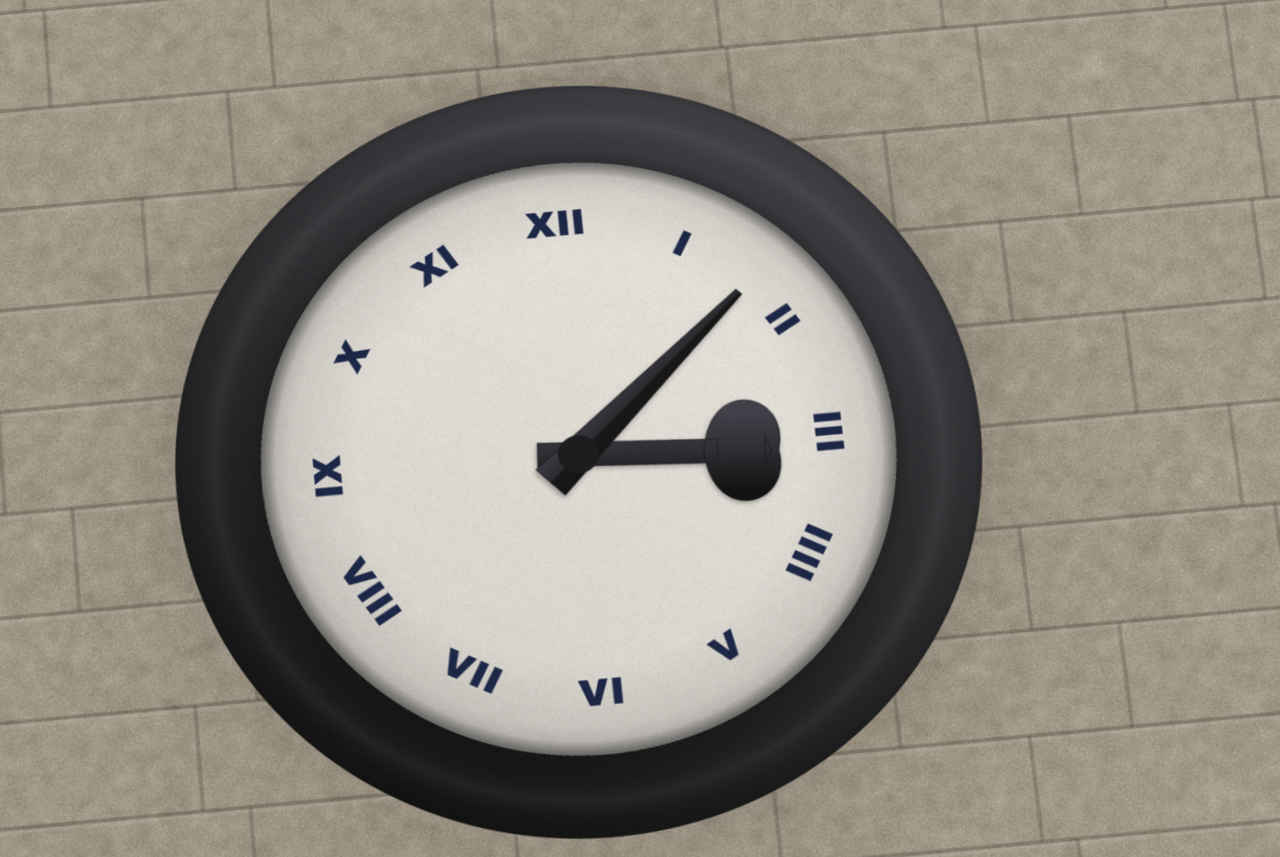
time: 3:08
